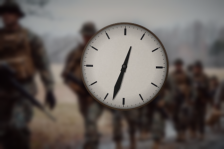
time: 12:33
